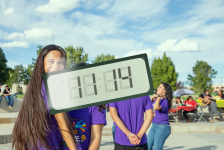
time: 11:14
